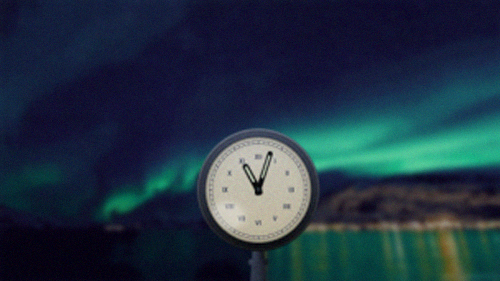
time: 11:03
